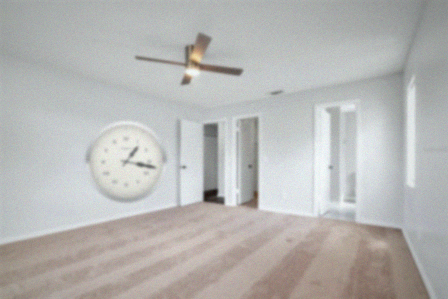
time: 1:17
